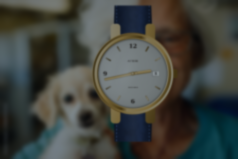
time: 2:43
